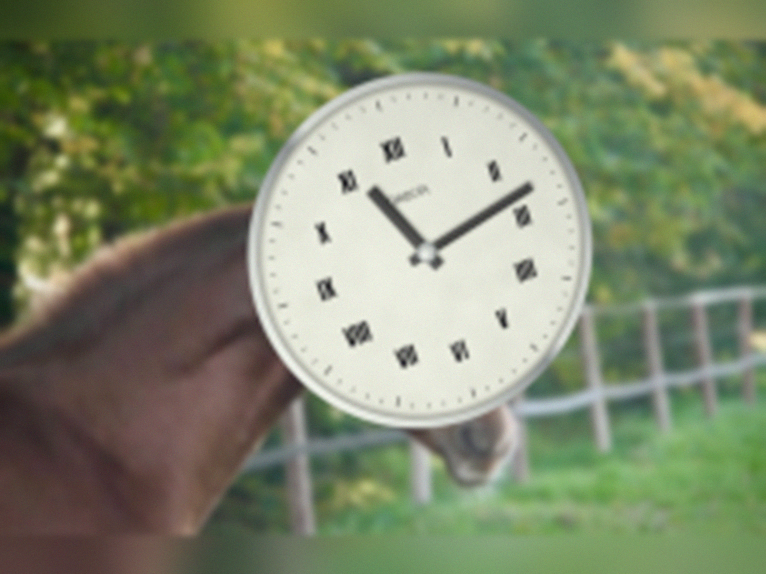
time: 11:13
